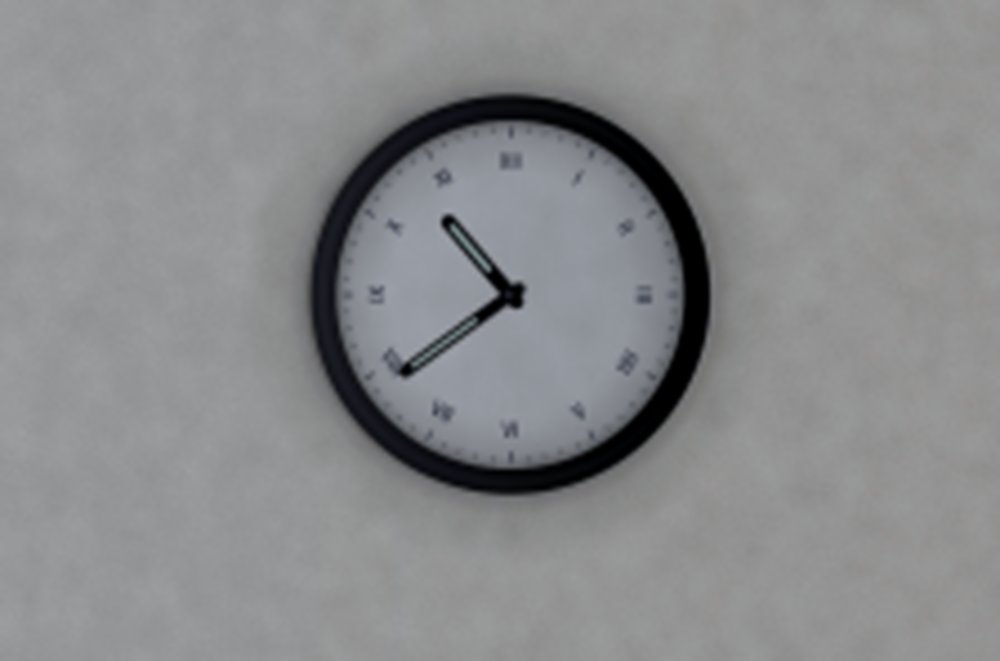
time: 10:39
